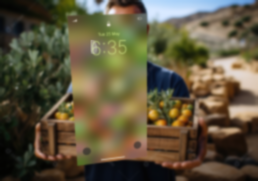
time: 6:35
